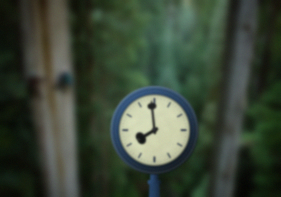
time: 7:59
